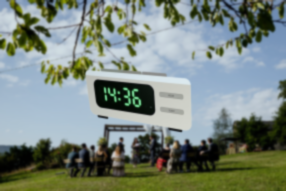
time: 14:36
